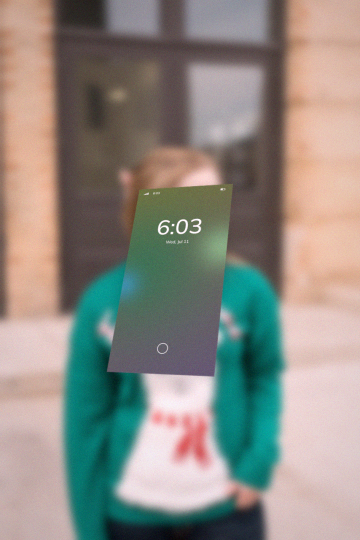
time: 6:03
